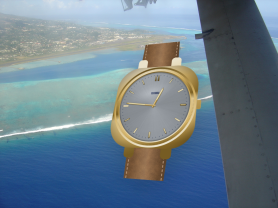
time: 12:46
